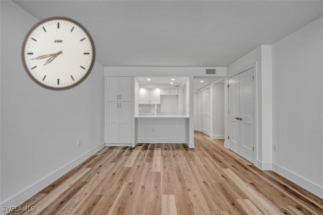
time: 7:43
